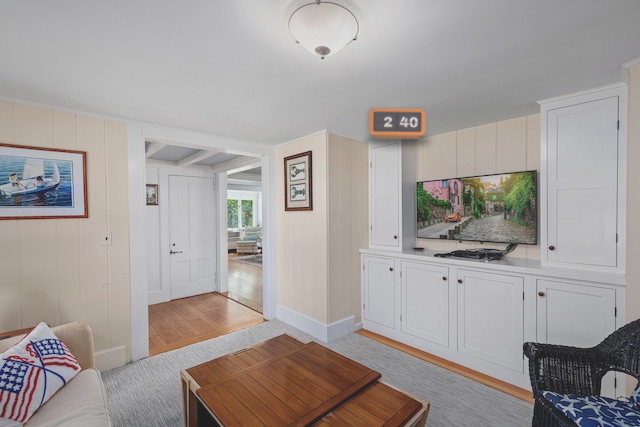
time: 2:40
